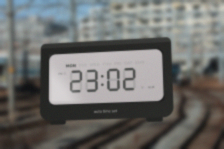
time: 23:02
